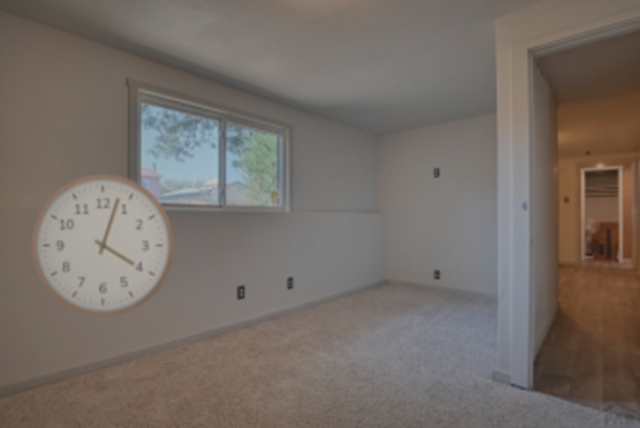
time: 4:03
